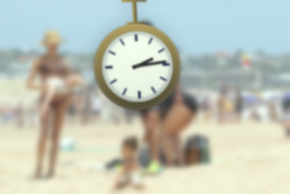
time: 2:14
